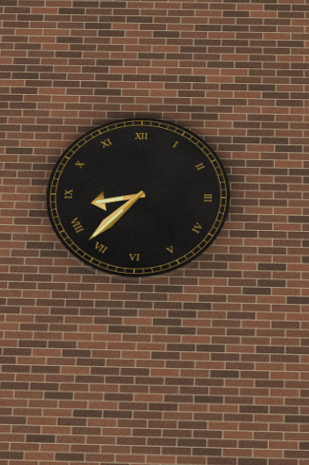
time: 8:37
